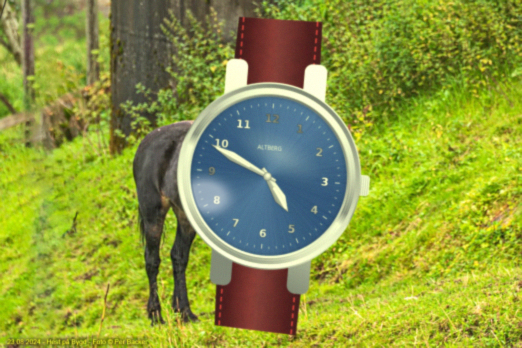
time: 4:49
